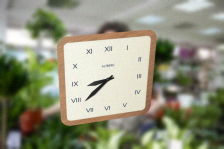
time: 8:38
